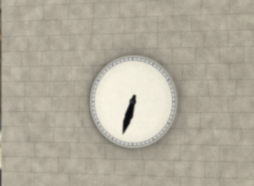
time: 6:33
